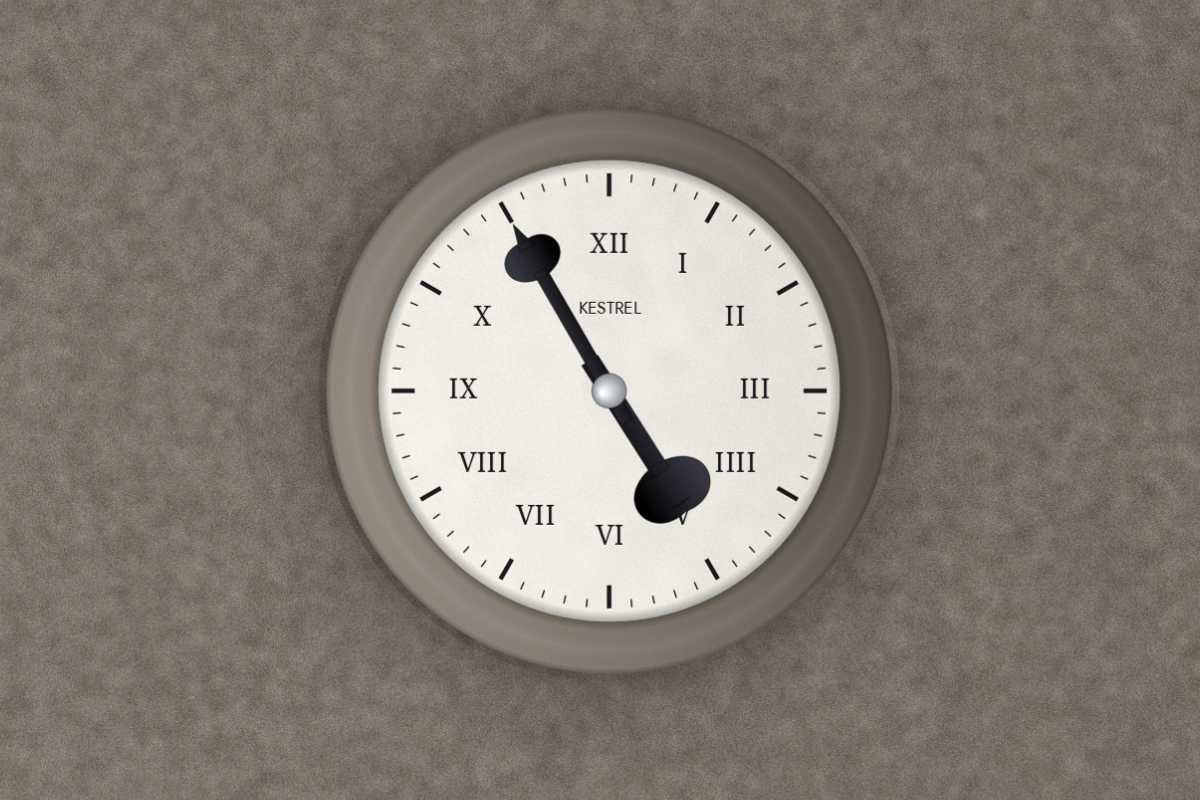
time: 4:55
